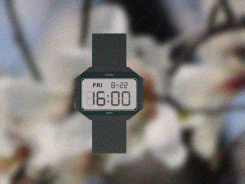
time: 16:00
